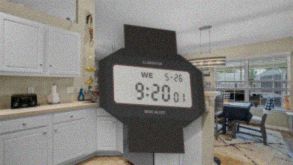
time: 9:20:01
